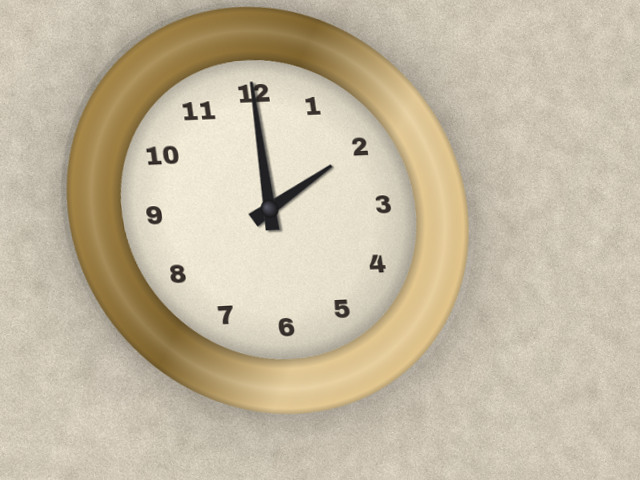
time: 2:00
